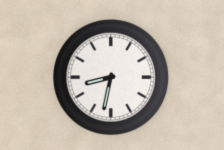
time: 8:32
